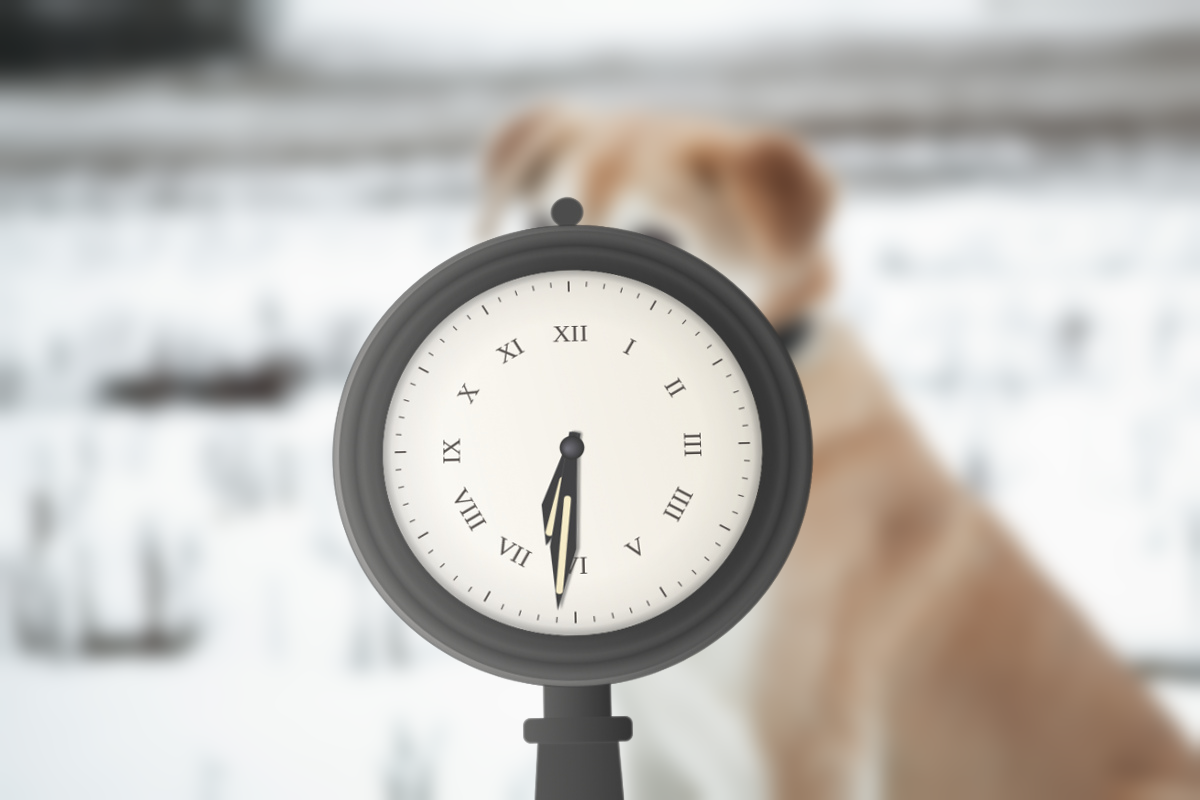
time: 6:31
